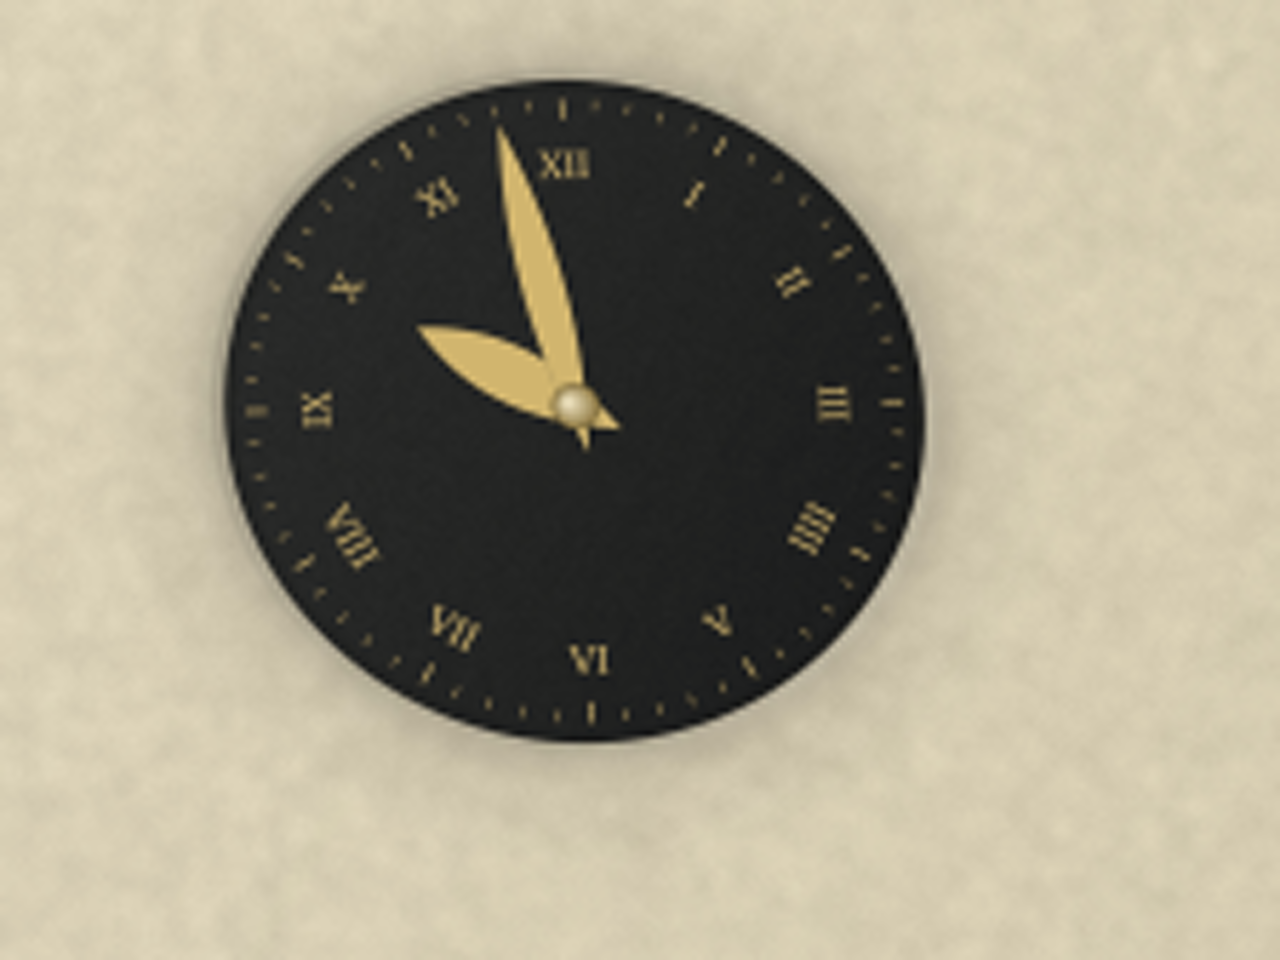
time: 9:58
